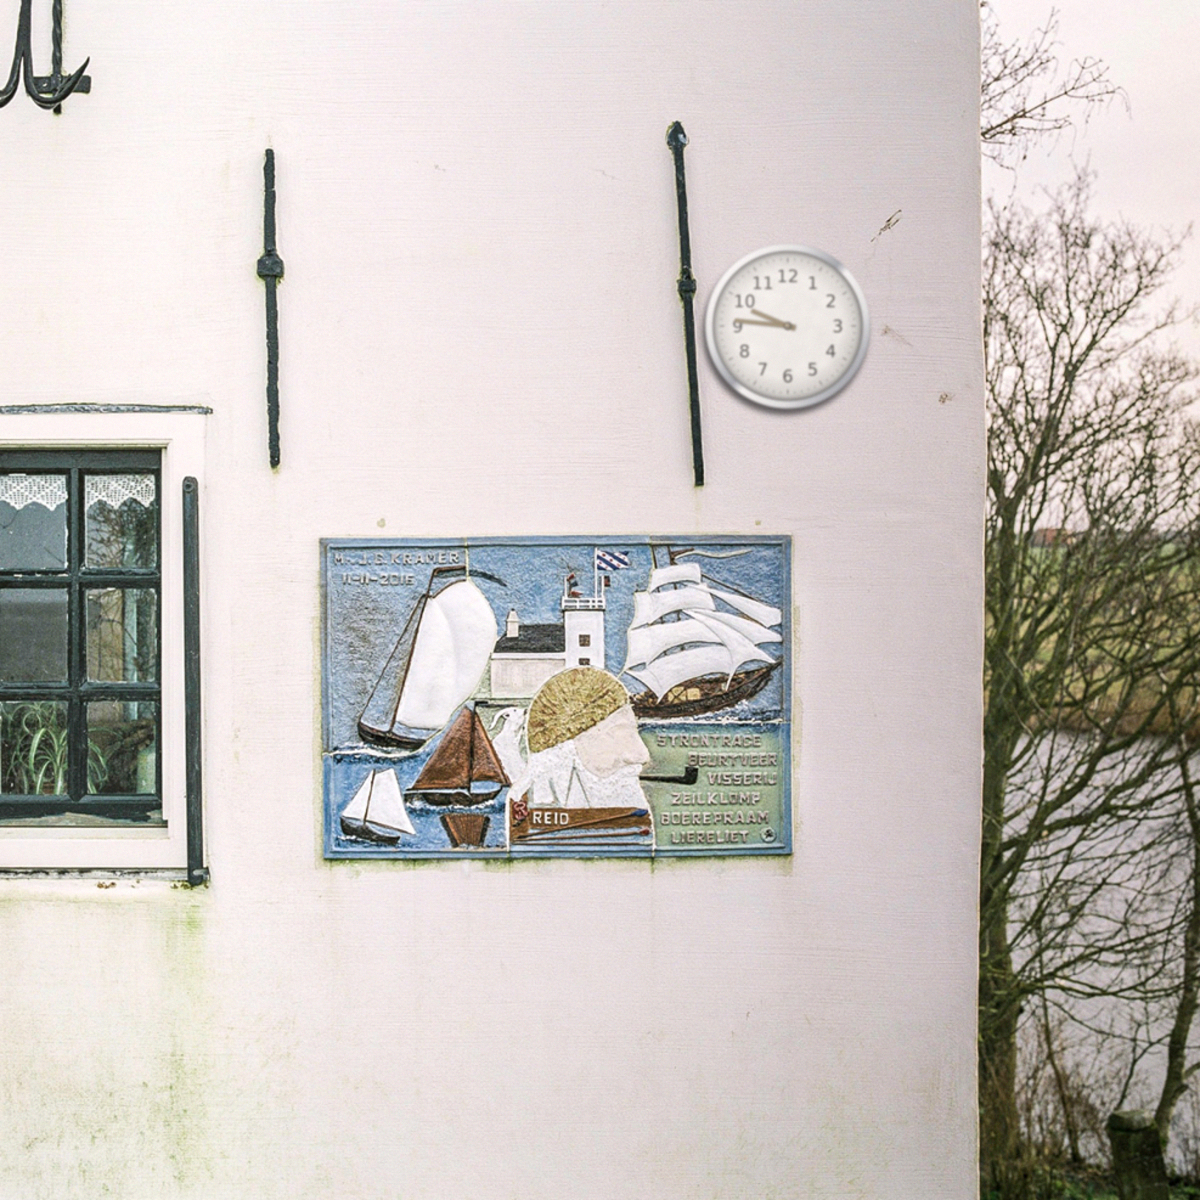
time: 9:46
